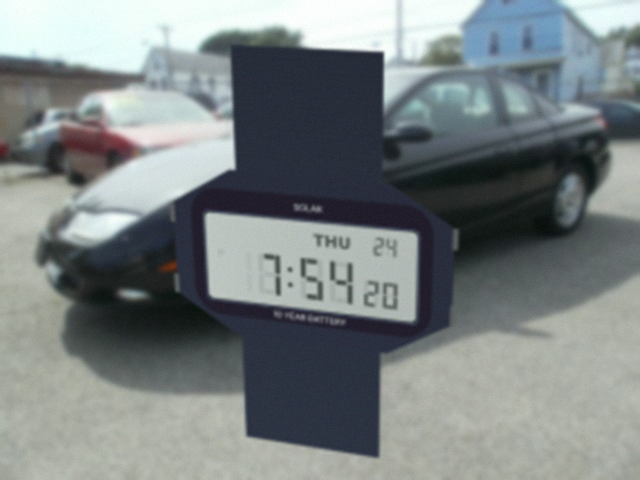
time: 7:54:20
